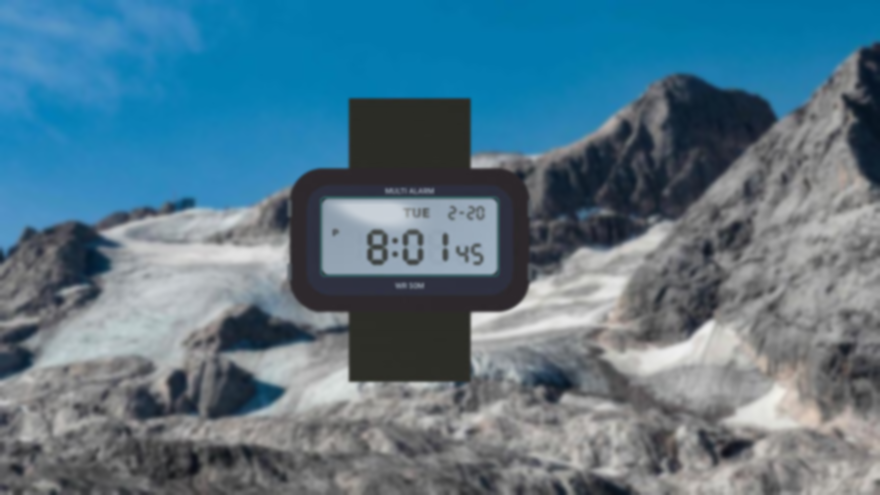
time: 8:01:45
